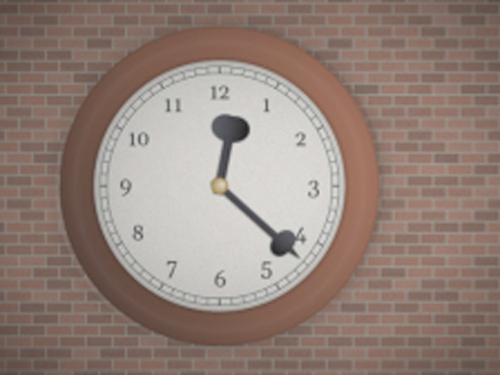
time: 12:22
